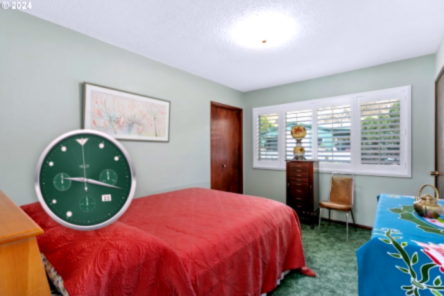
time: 9:18
